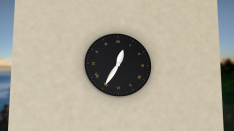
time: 12:35
